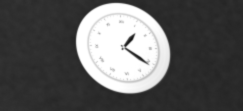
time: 1:21
